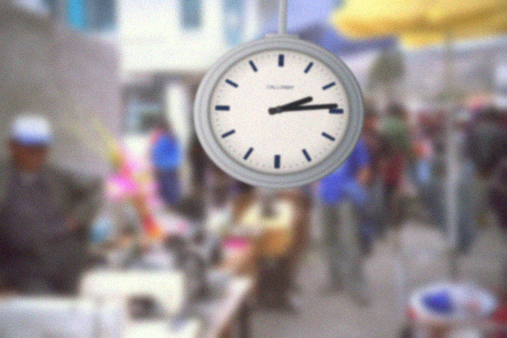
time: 2:14
